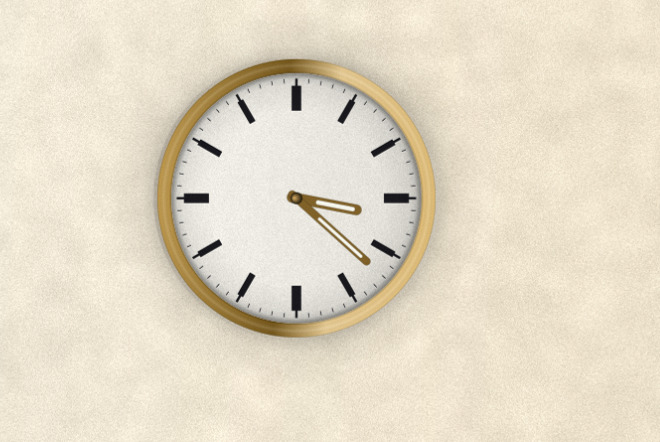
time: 3:22
